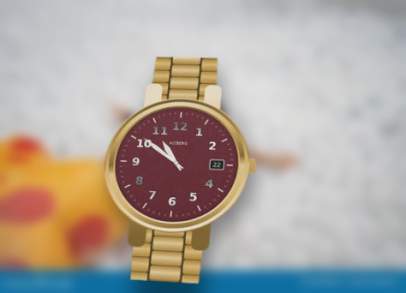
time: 10:51
